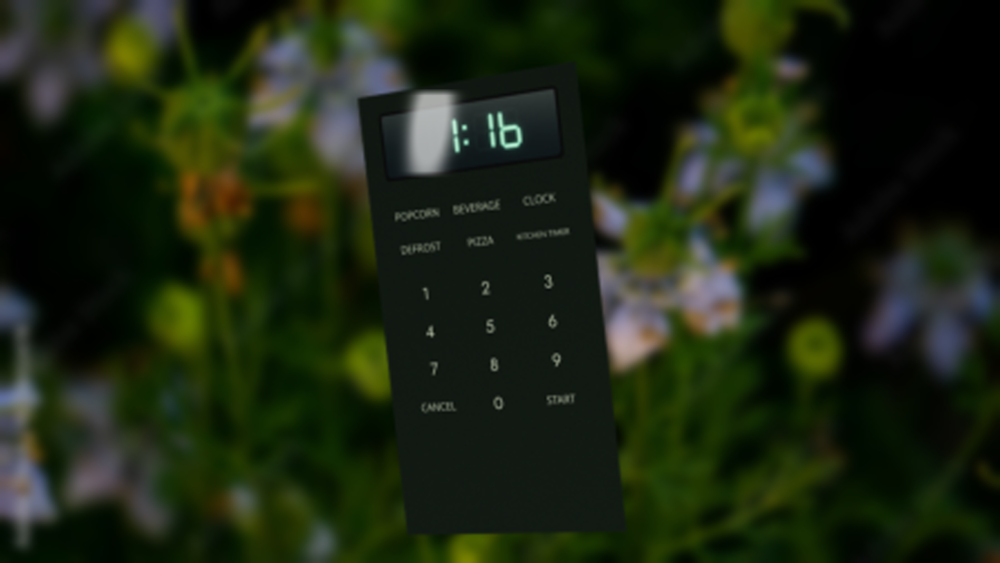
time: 1:16
